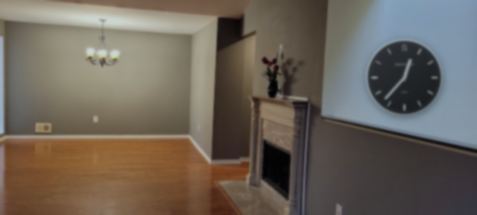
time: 12:37
